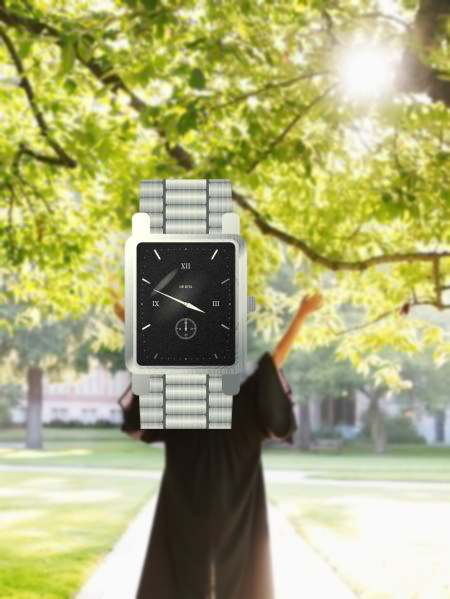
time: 3:49
